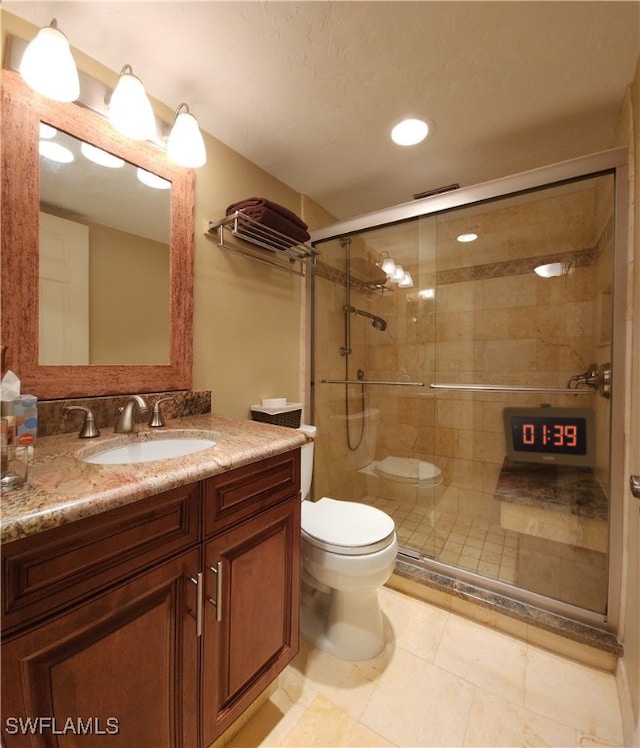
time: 1:39
